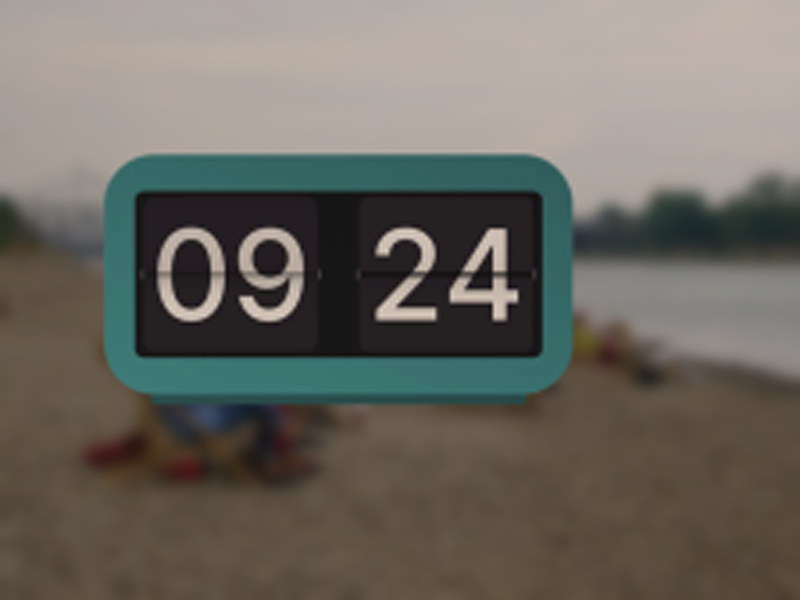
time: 9:24
